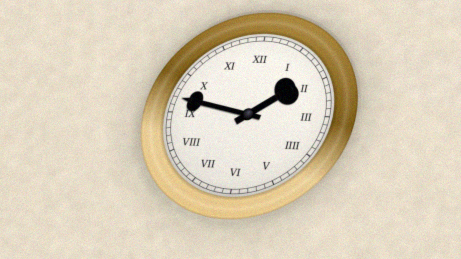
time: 1:47
